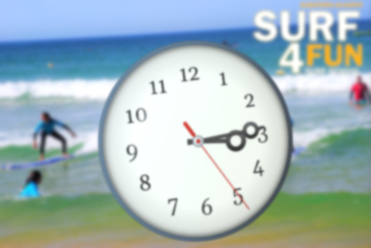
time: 3:14:25
